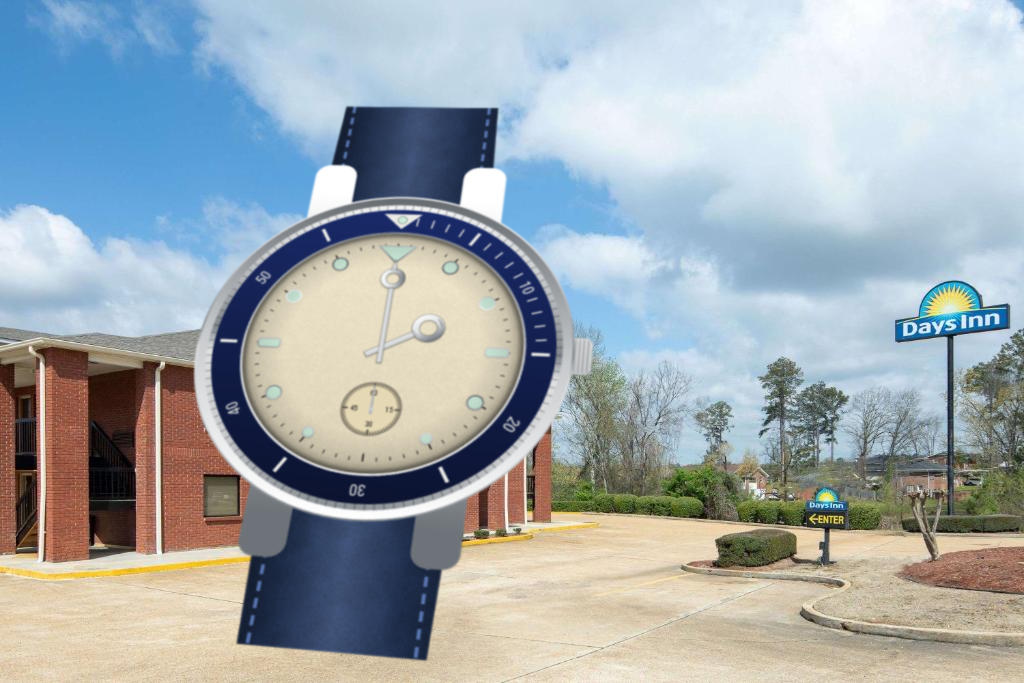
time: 2:00
